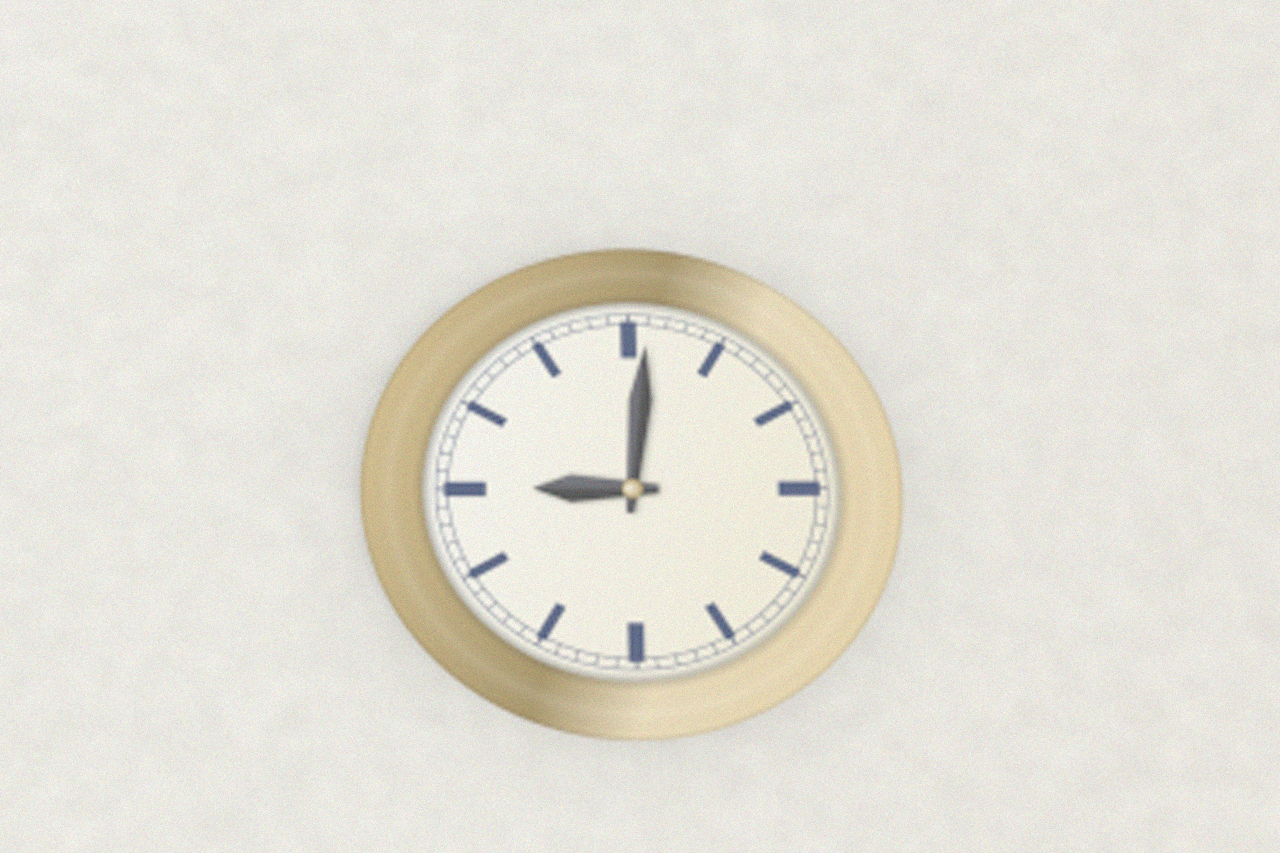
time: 9:01
